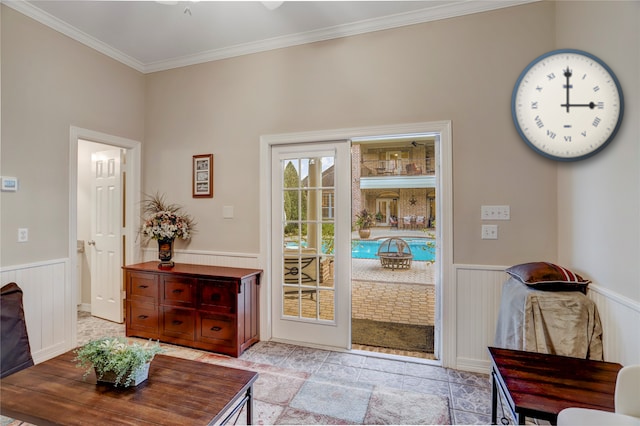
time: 3:00
